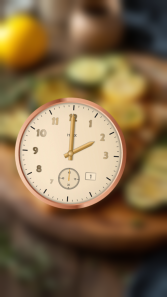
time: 2:00
